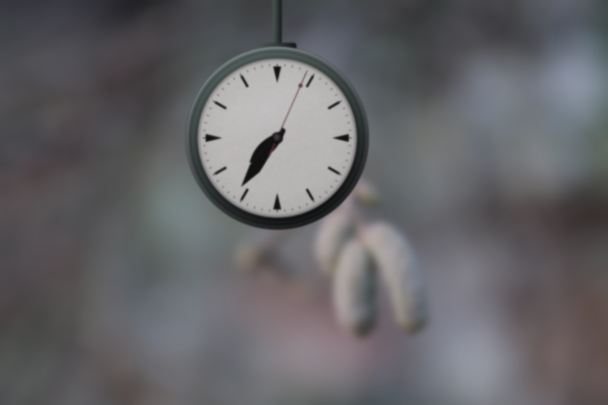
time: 7:36:04
